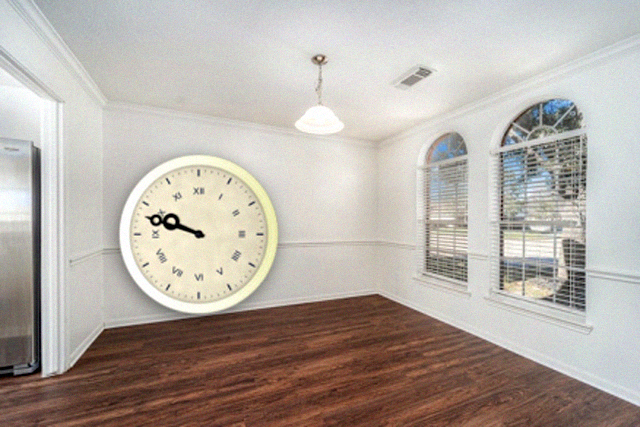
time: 9:48
